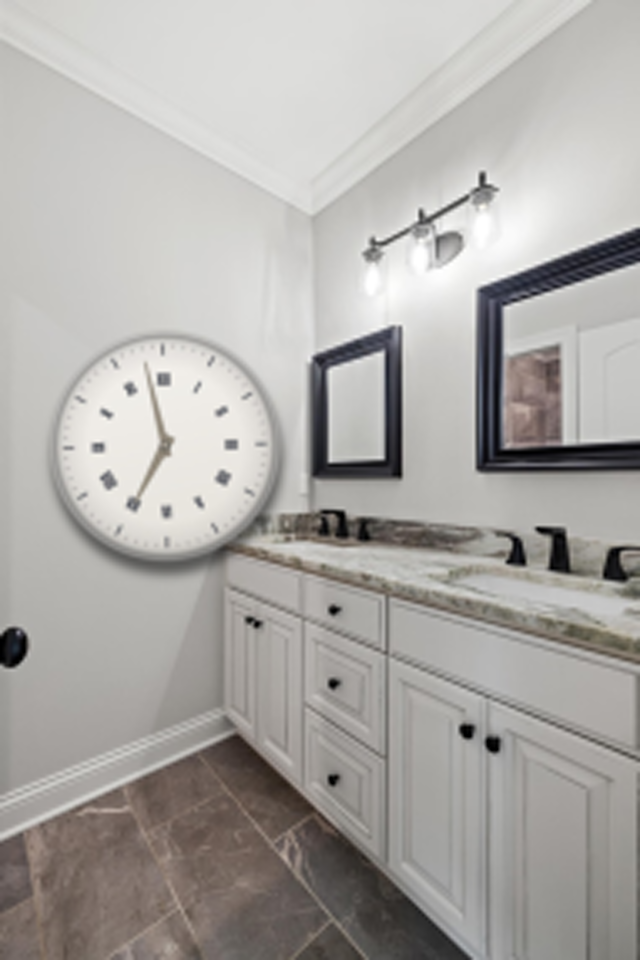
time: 6:58
